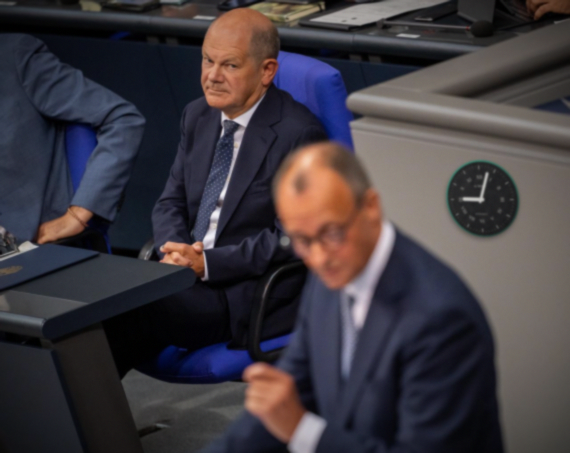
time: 9:03
